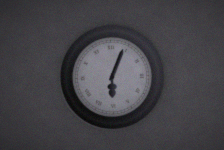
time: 6:04
